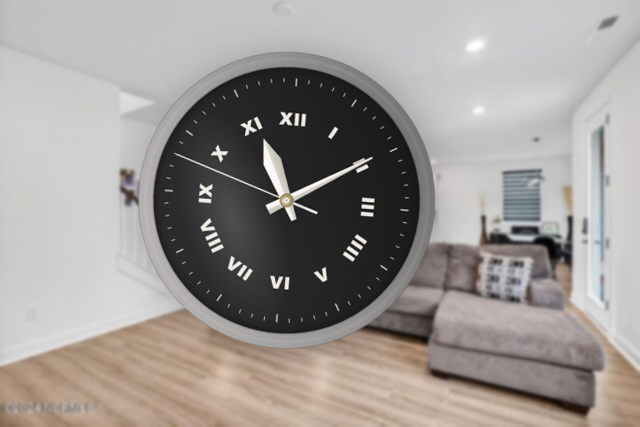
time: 11:09:48
